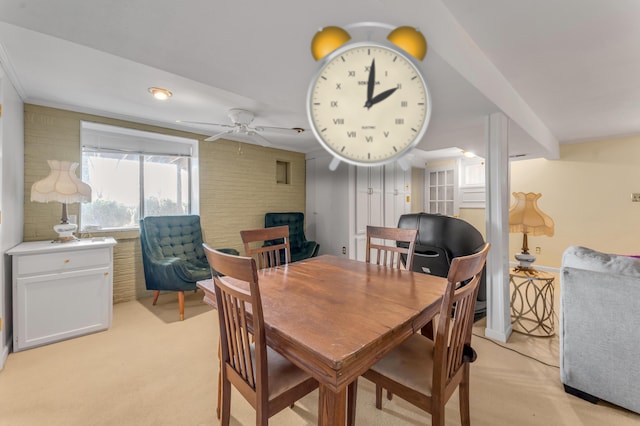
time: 2:01
